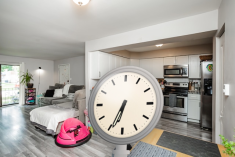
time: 6:34
